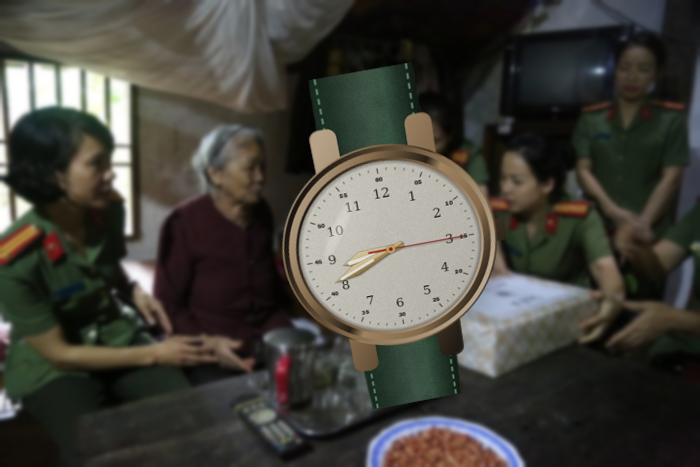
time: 8:41:15
